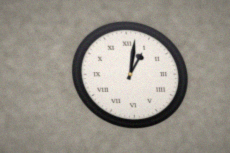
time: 1:02
